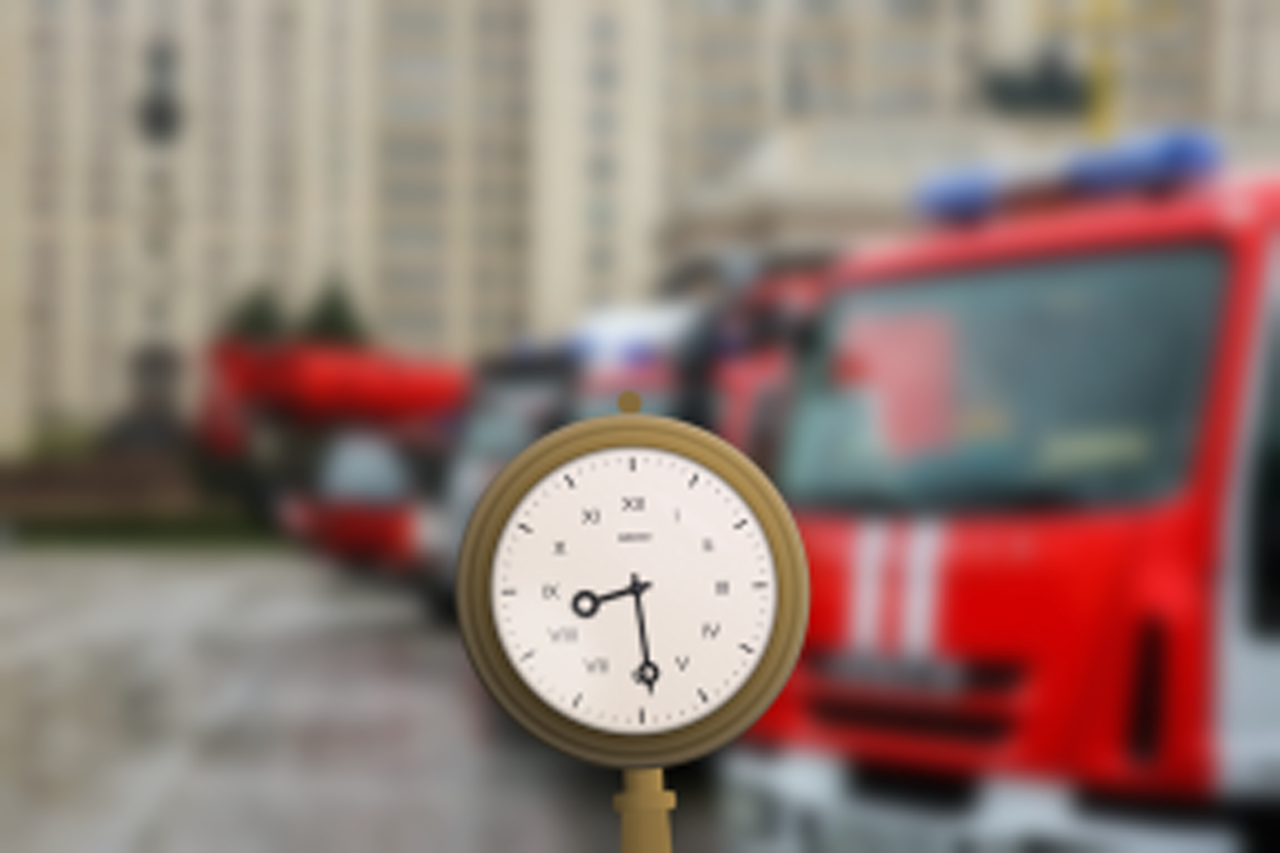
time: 8:29
